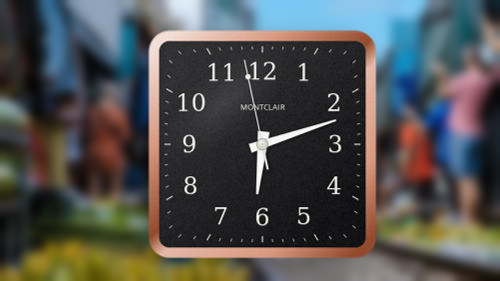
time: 6:11:58
